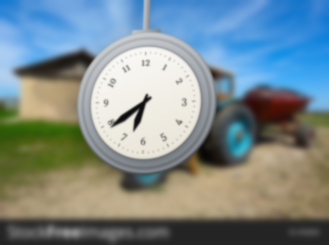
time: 6:39
